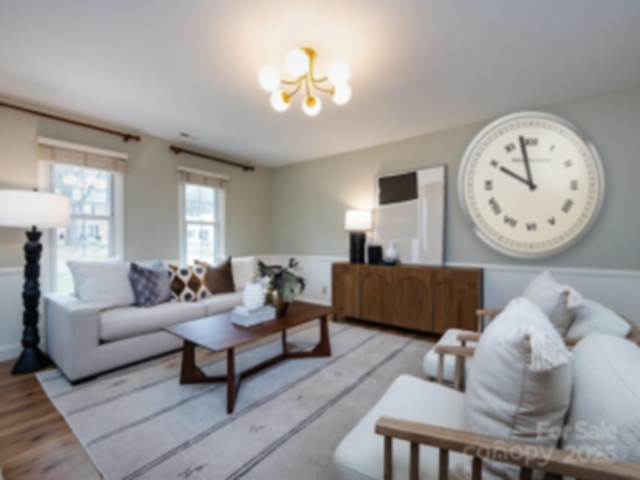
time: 9:58
